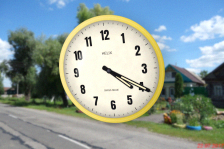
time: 4:20
